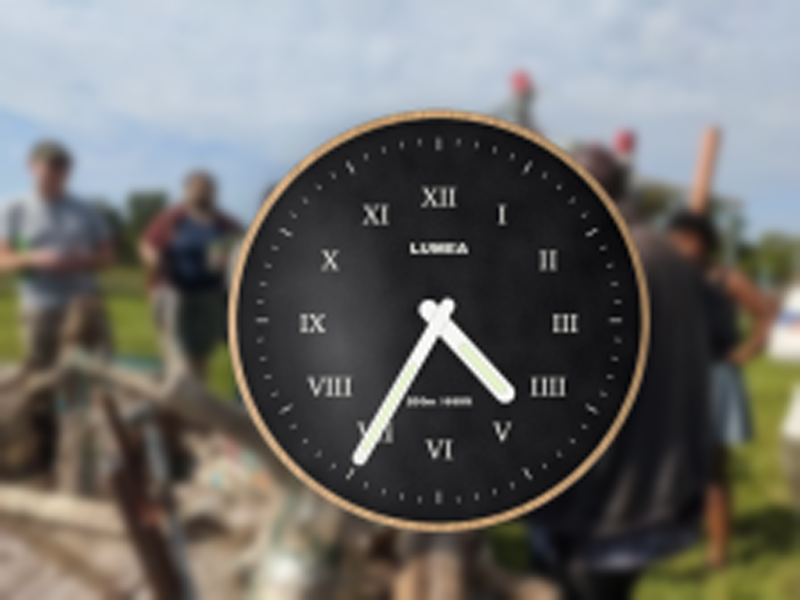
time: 4:35
